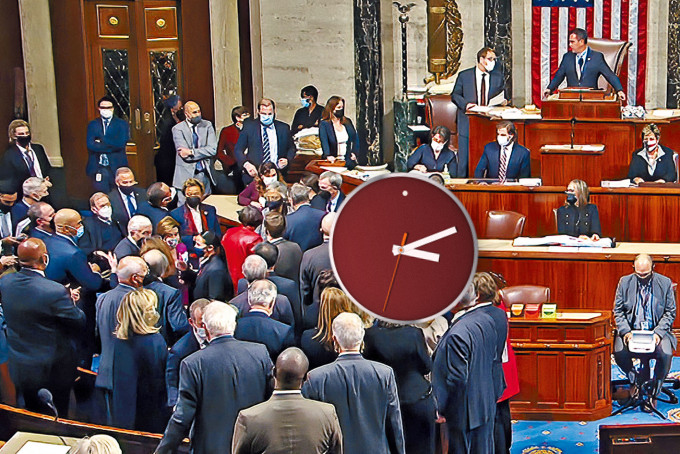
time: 3:10:32
